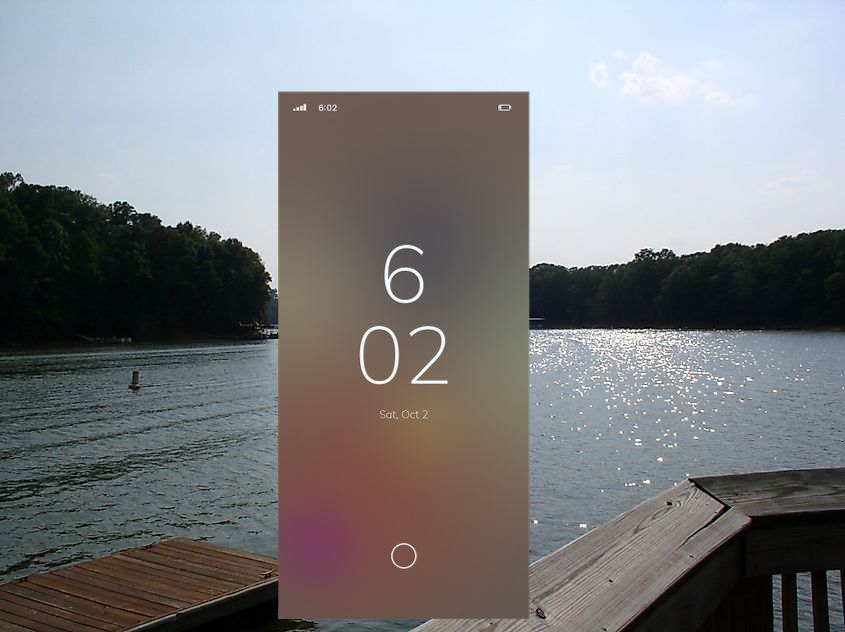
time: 6:02
